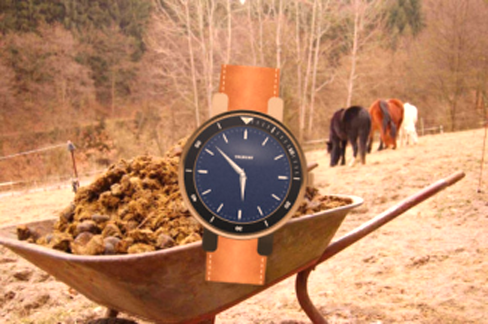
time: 5:52
